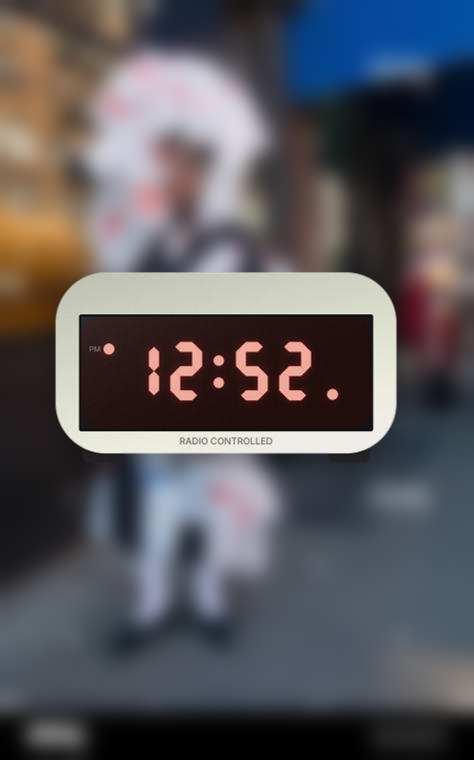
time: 12:52
